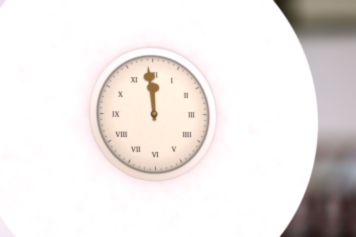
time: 11:59
